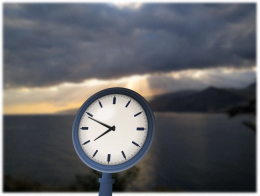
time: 7:49
